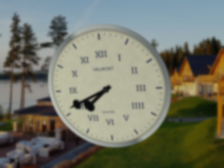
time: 7:41
